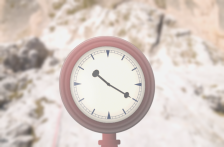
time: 10:20
